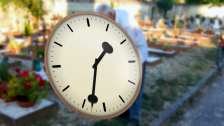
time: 1:33
